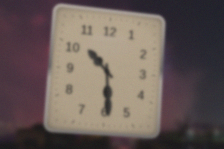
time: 10:29
